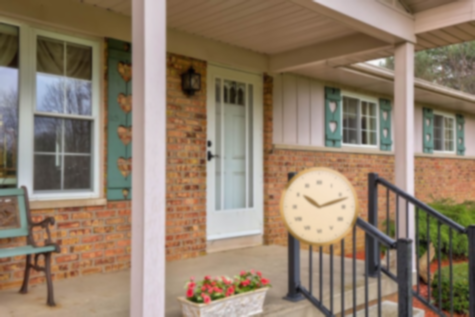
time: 10:12
